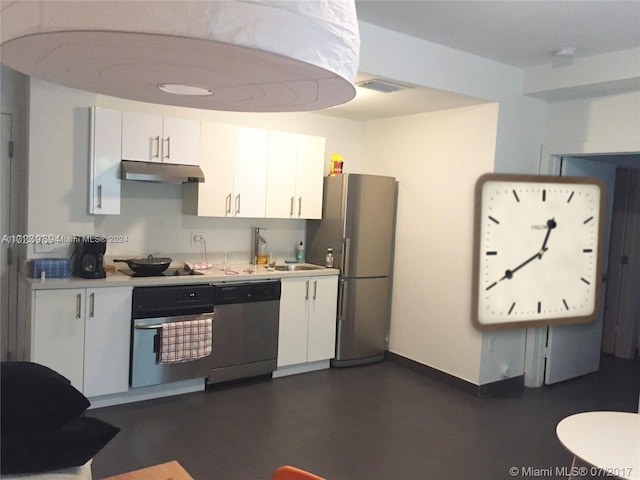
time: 12:40
